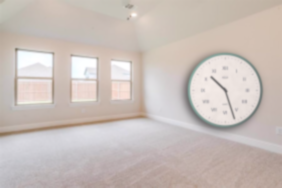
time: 10:27
